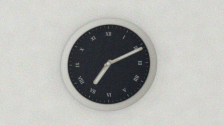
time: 7:11
